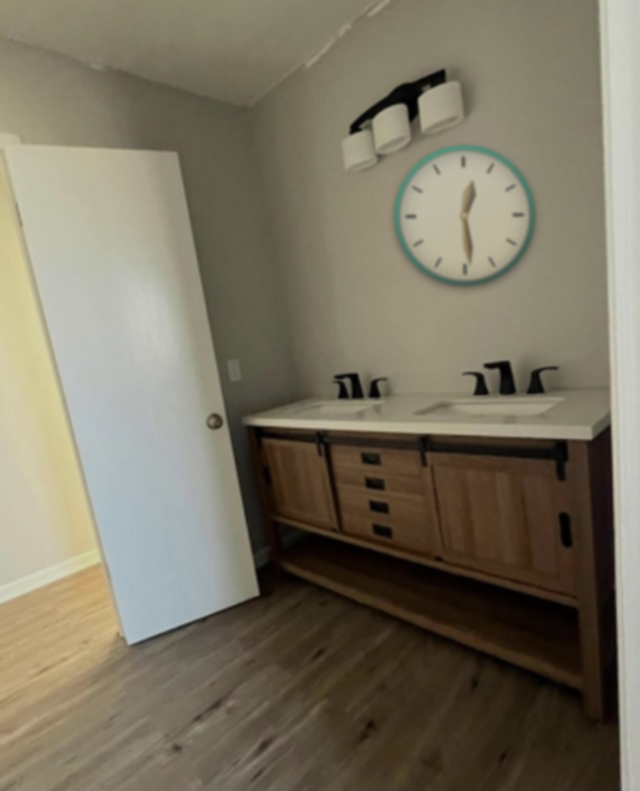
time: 12:29
